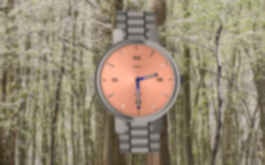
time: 2:30
